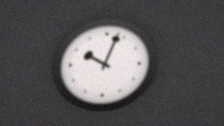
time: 10:03
